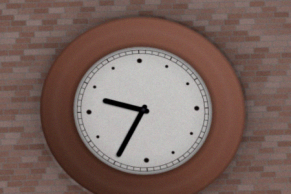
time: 9:35
